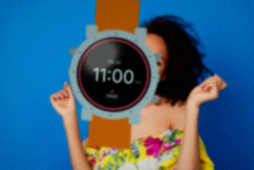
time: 11:00
